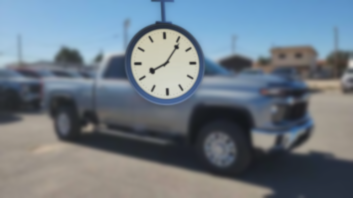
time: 8:06
